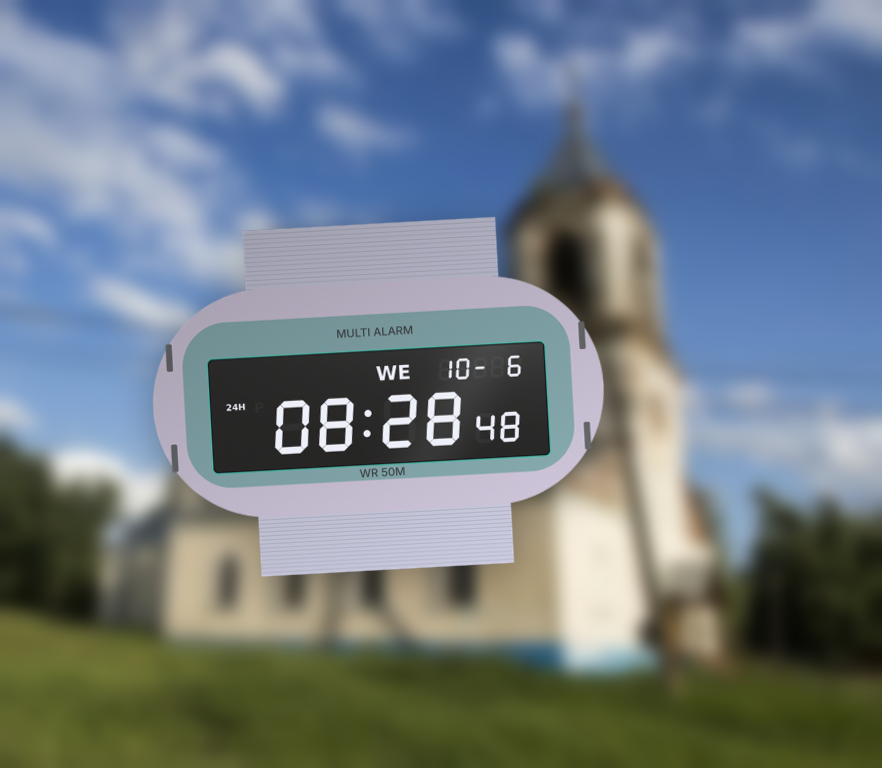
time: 8:28:48
